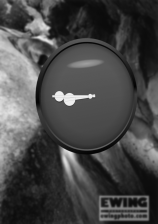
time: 8:45
